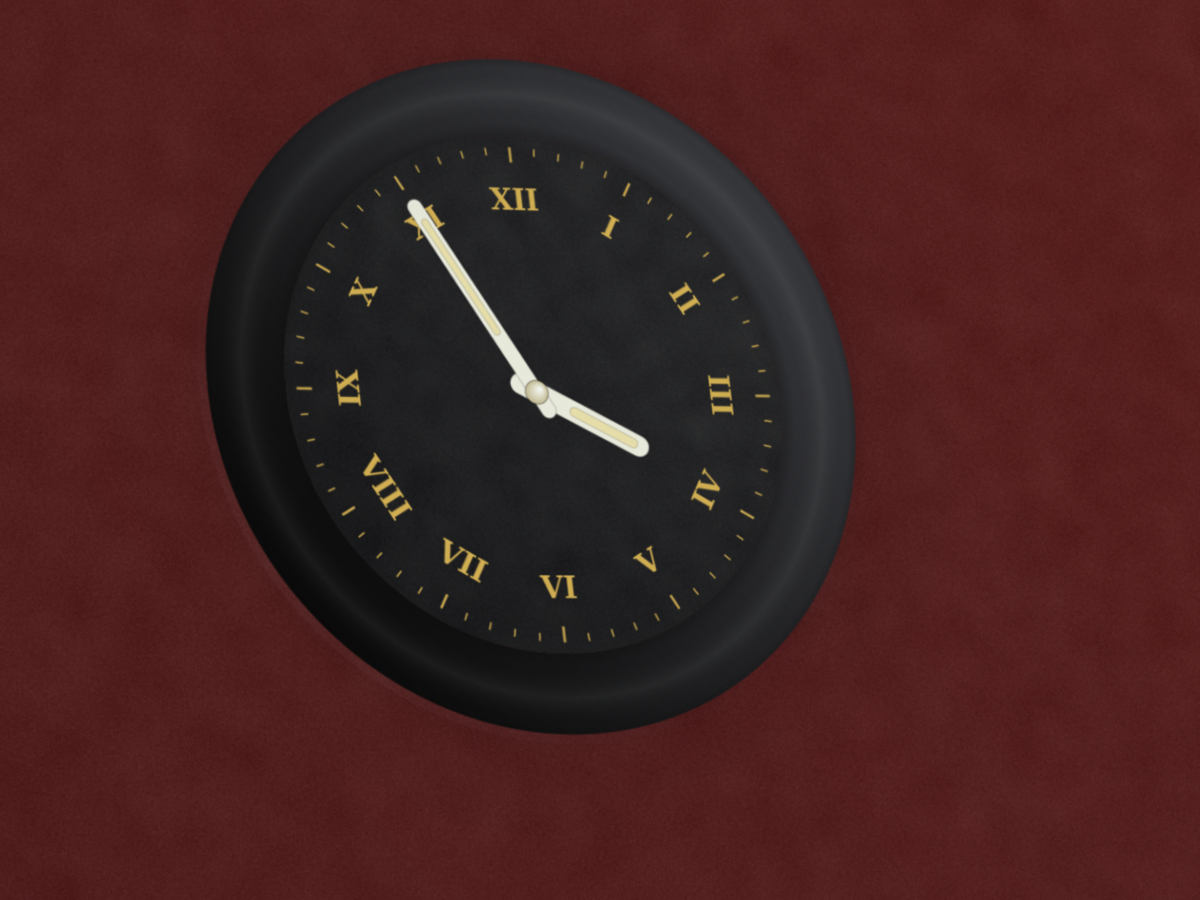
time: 3:55
